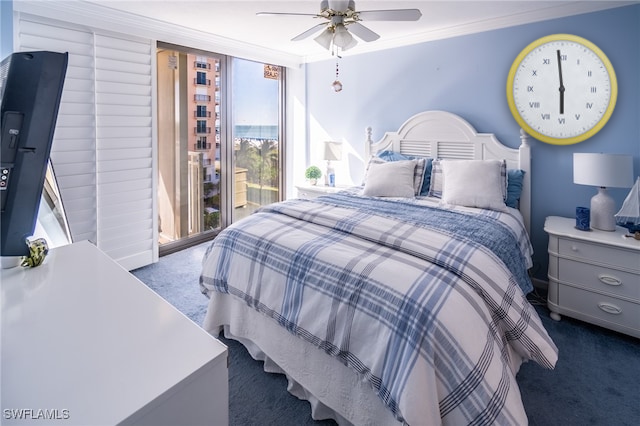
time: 5:59
